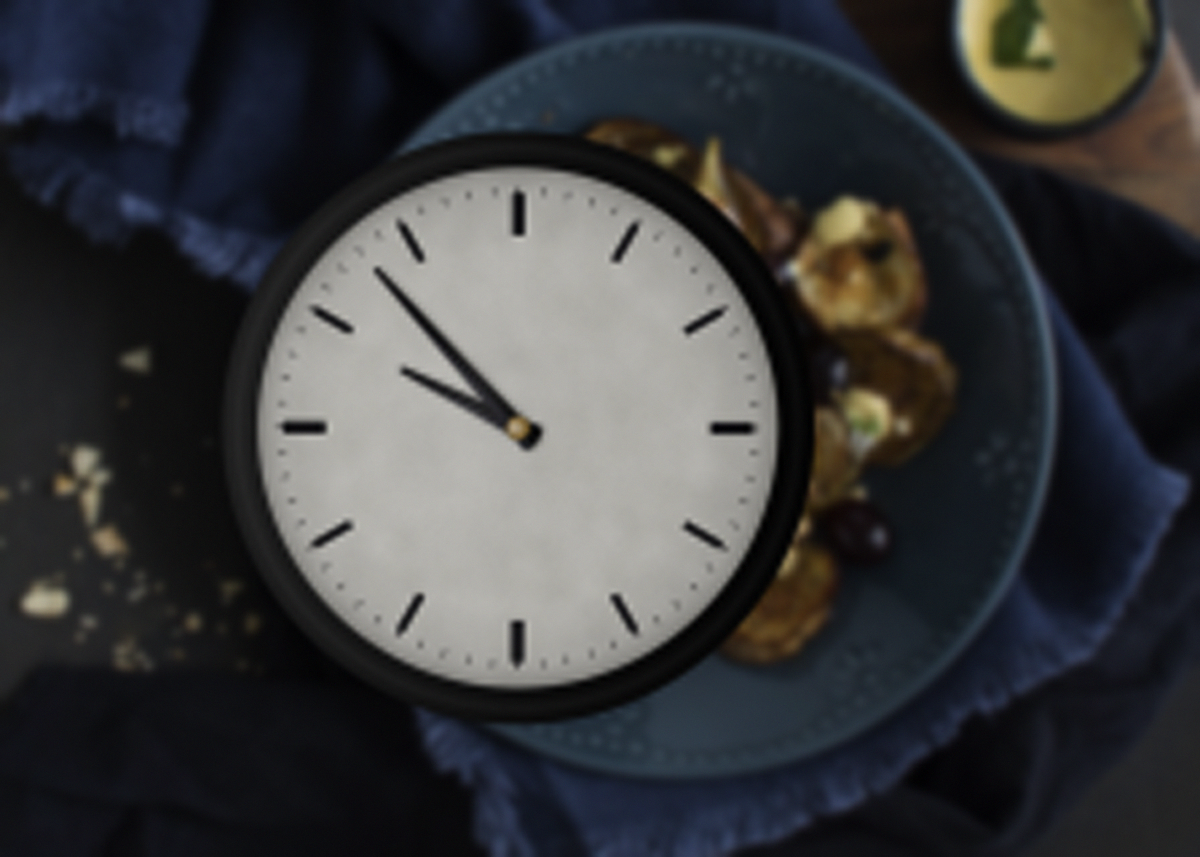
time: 9:53
